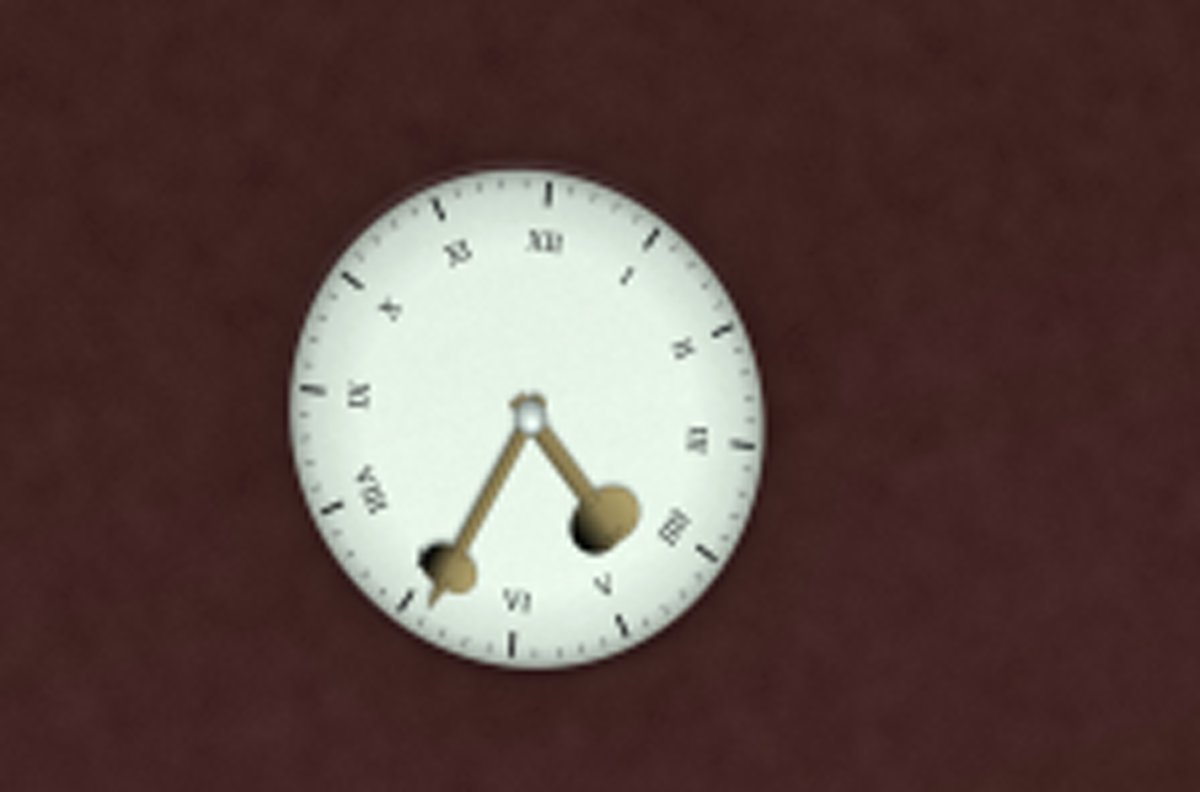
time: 4:34
